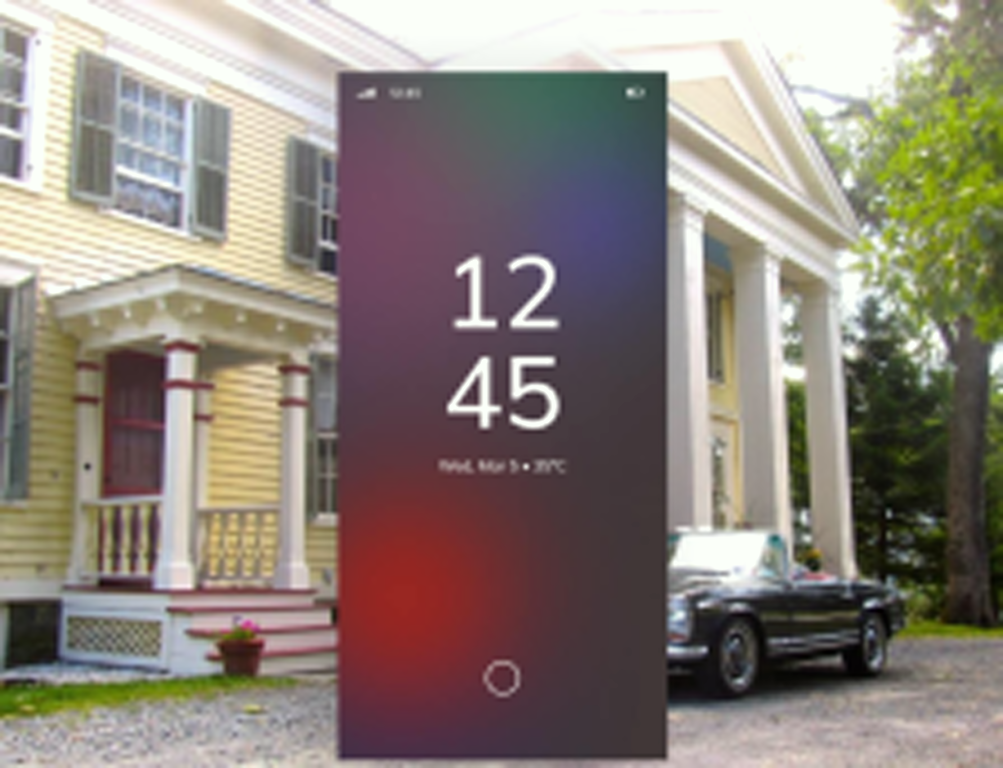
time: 12:45
